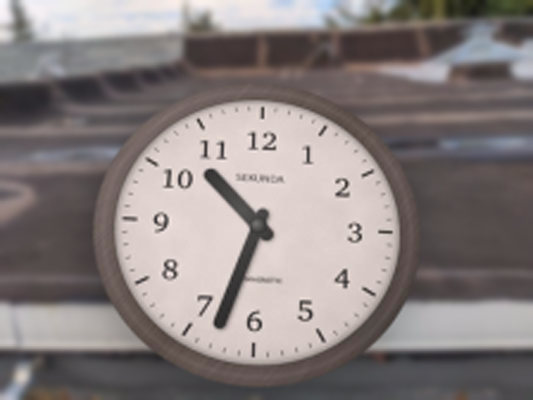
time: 10:33
